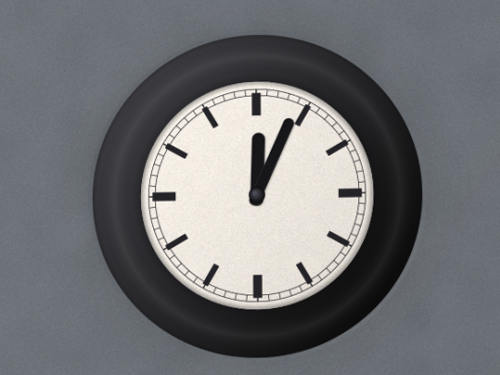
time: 12:04
